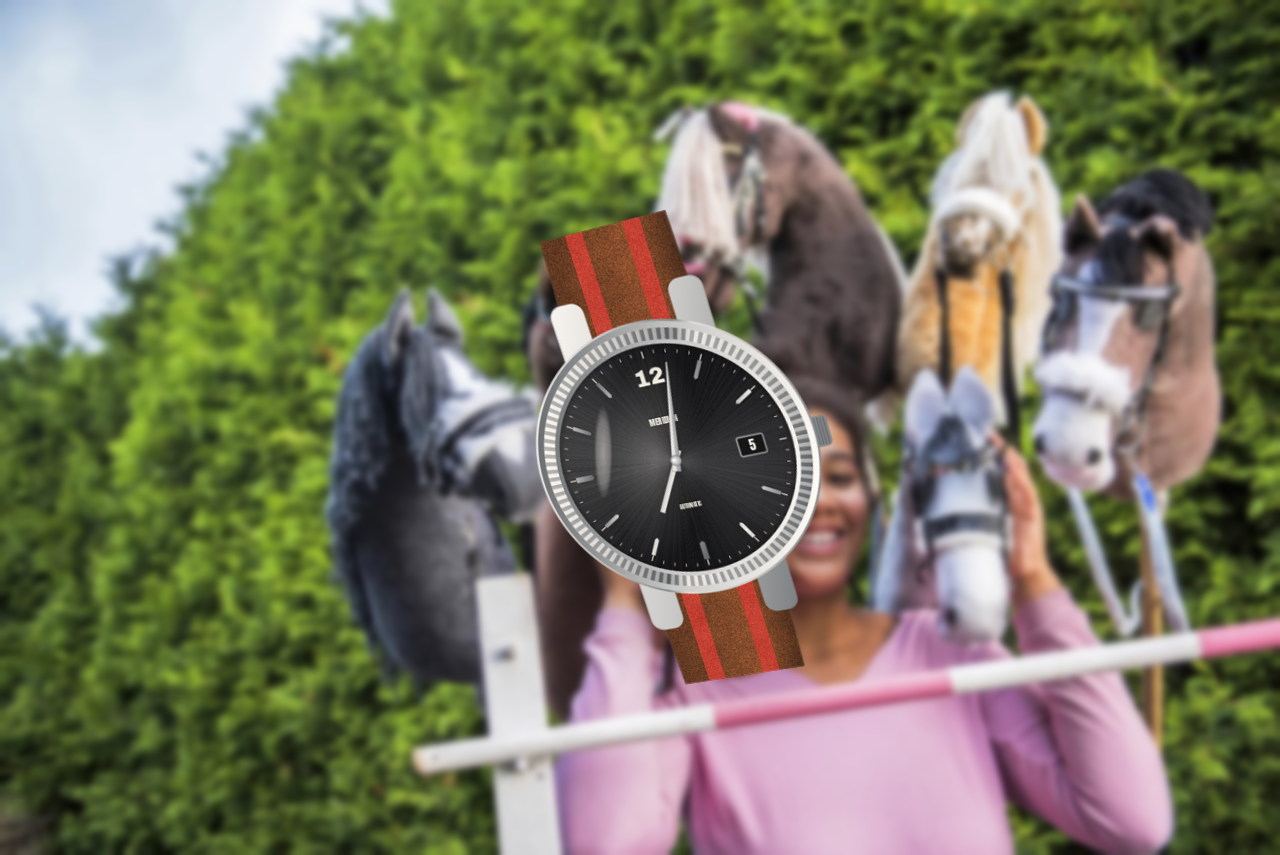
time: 7:02
